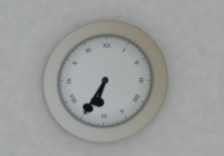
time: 6:35
